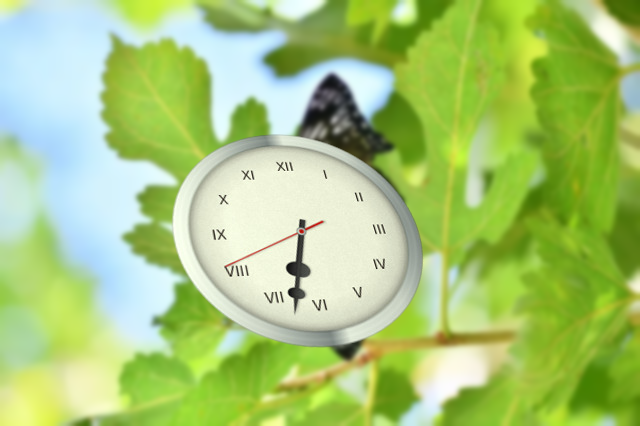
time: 6:32:41
